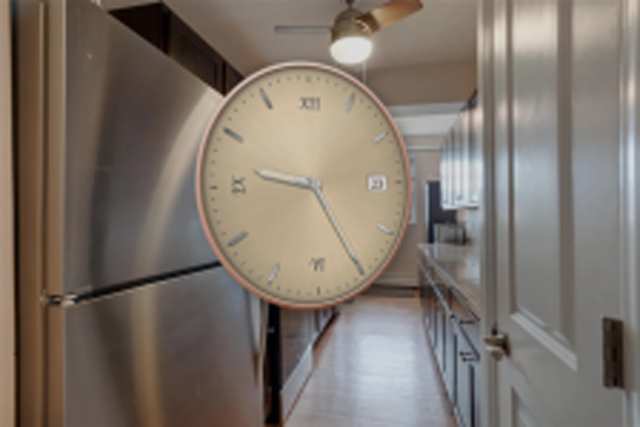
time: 9:25
